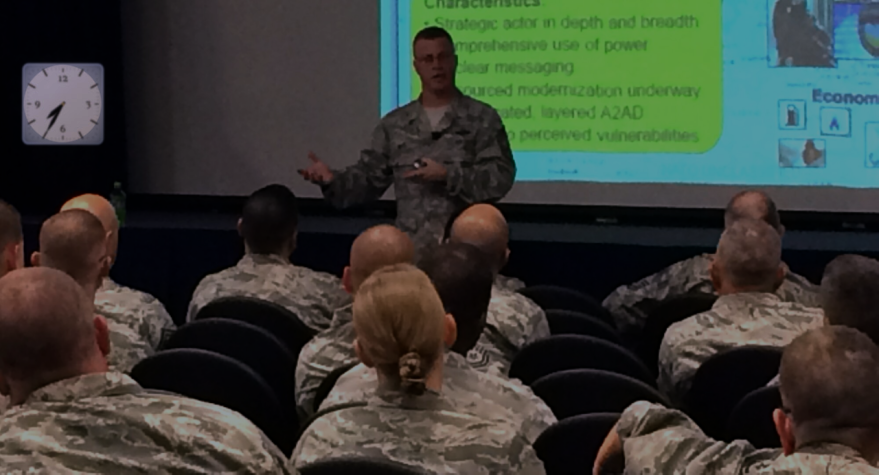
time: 7:35
